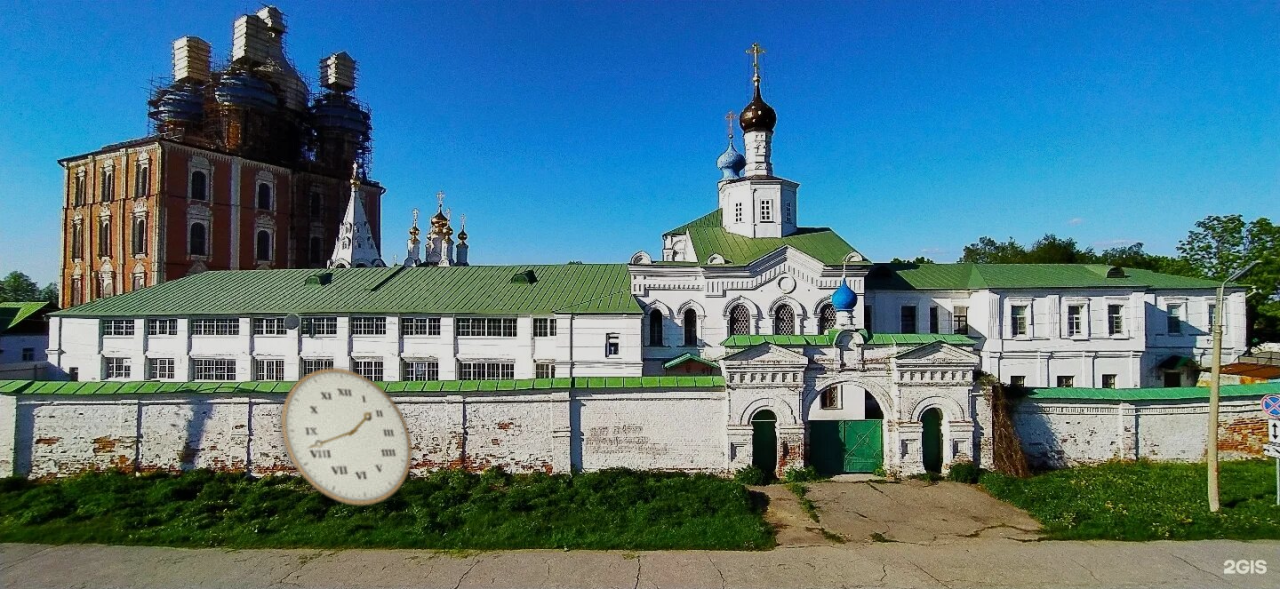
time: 1:42
